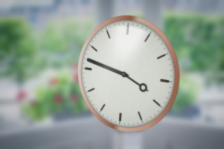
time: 3:47
